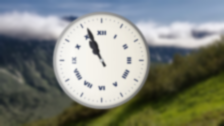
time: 10:56
